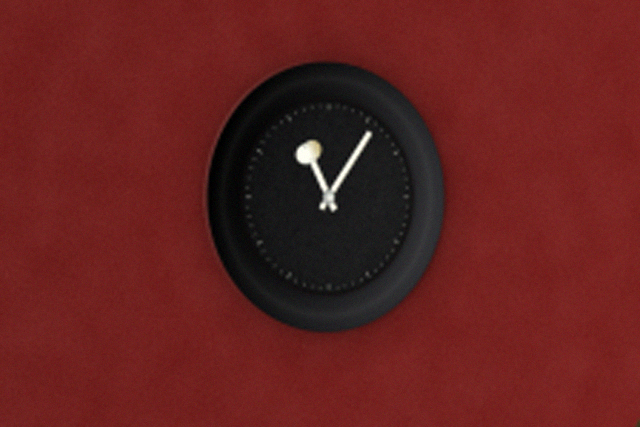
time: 11:06
